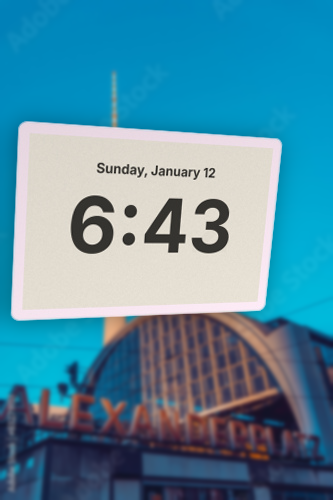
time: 6:43
